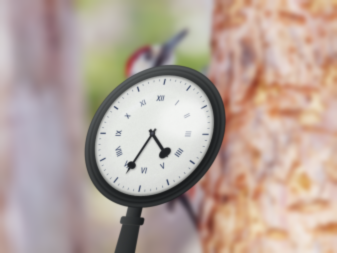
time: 4:34
